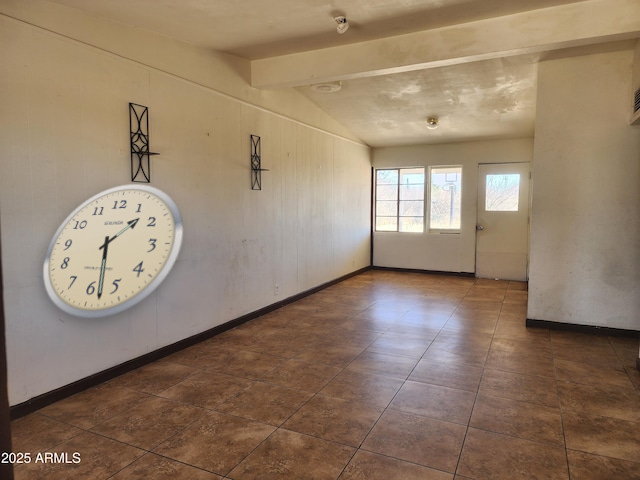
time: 1:28
